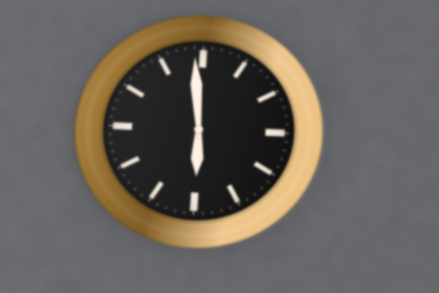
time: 5:59
